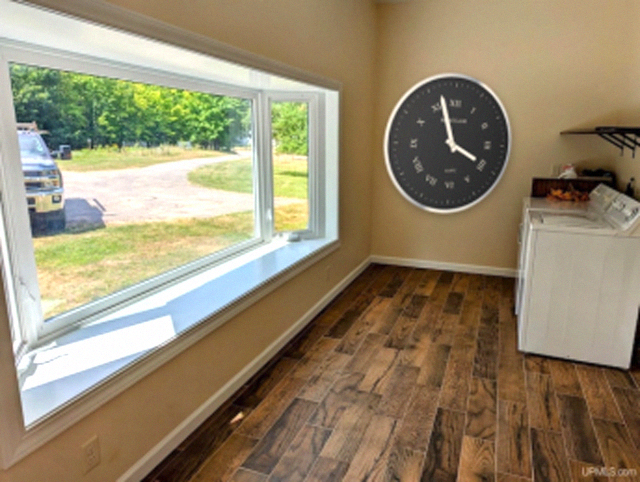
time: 3:57
